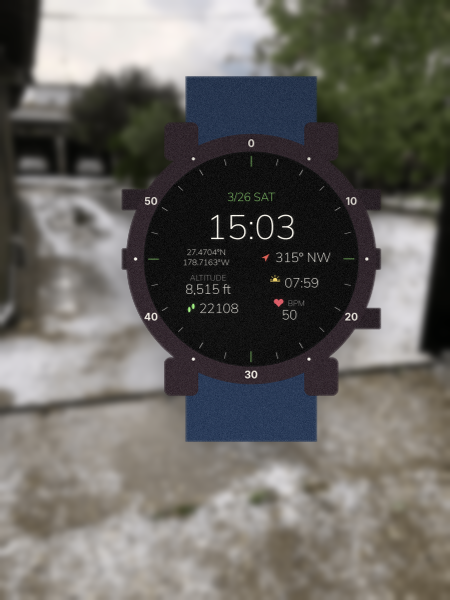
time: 15:03
